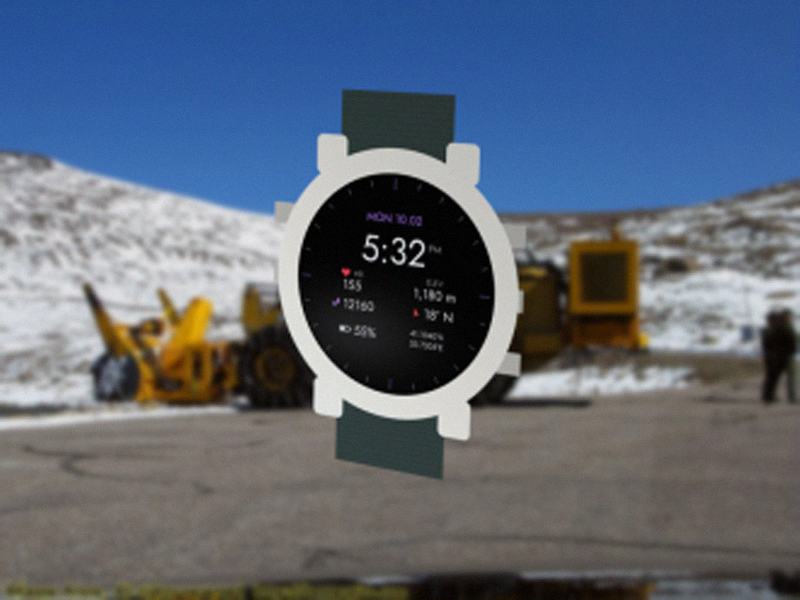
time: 5:32
